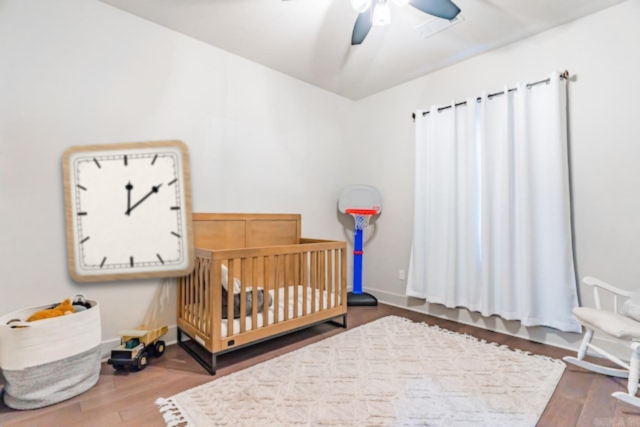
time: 12:09
